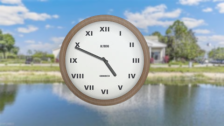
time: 4:49
